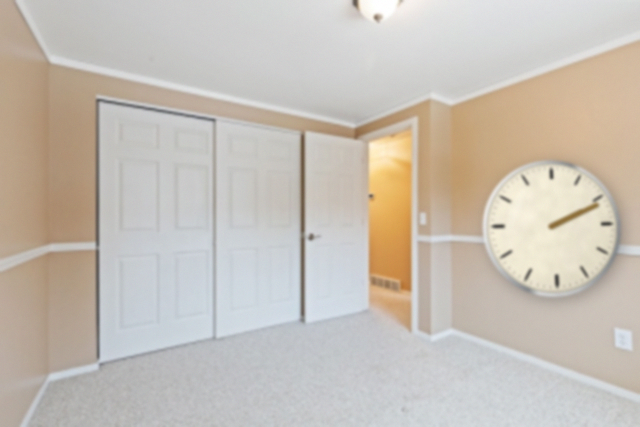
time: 2:11
